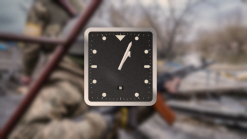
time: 1:04
